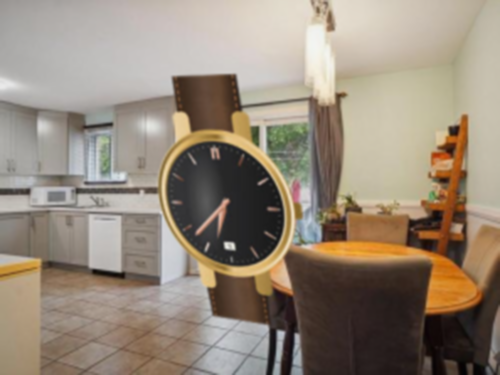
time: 6:38
